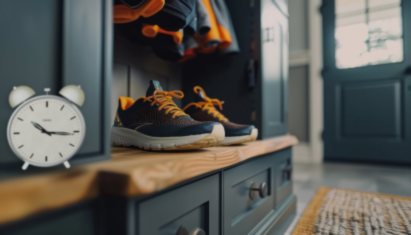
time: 10:16
